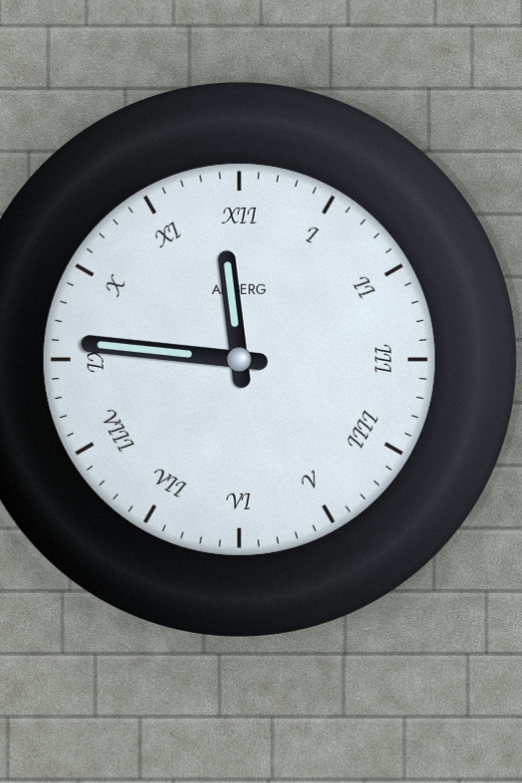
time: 11:46
